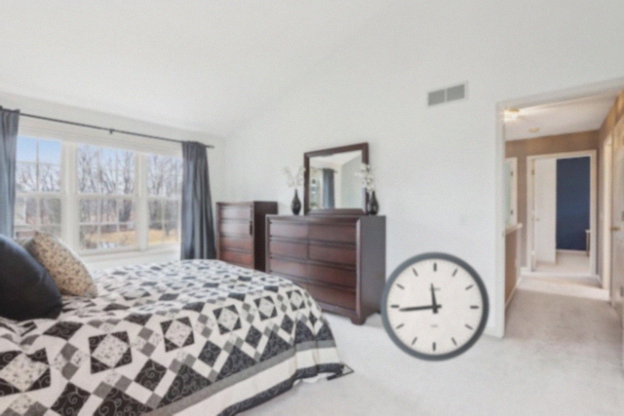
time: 11:44
